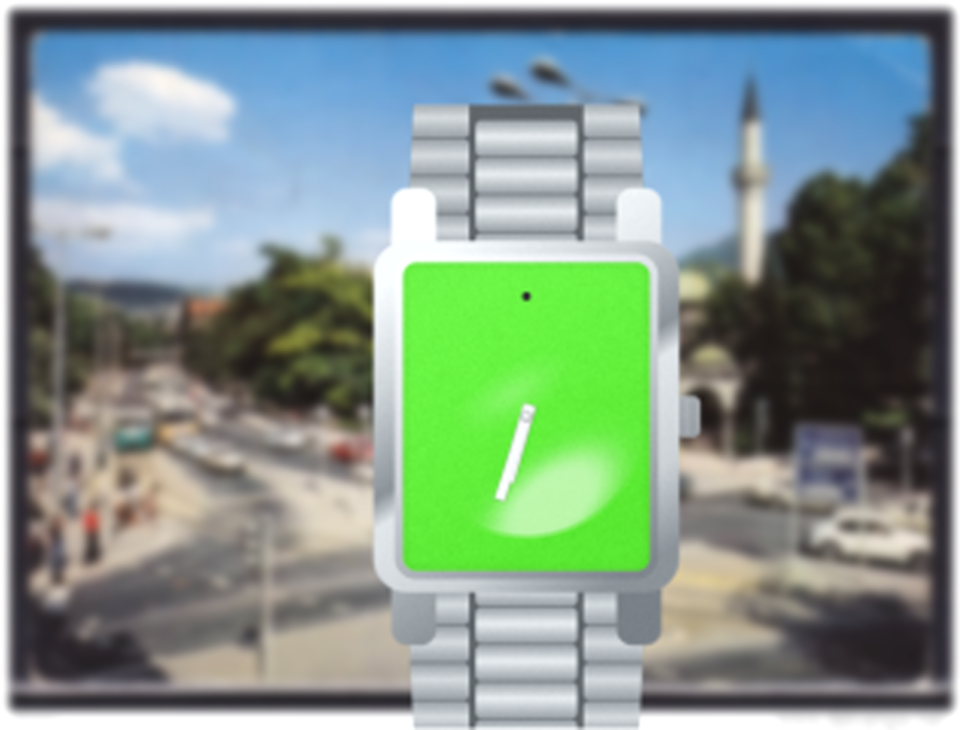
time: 6:33
